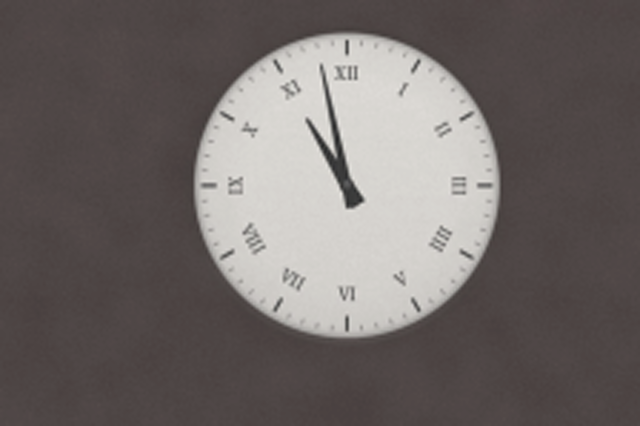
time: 10:58
